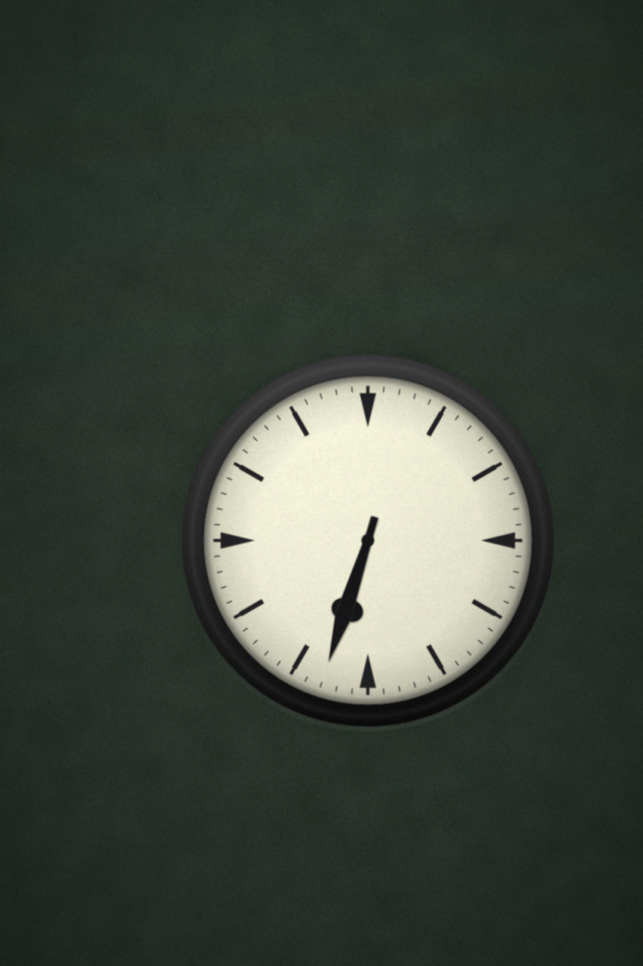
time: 6:33
